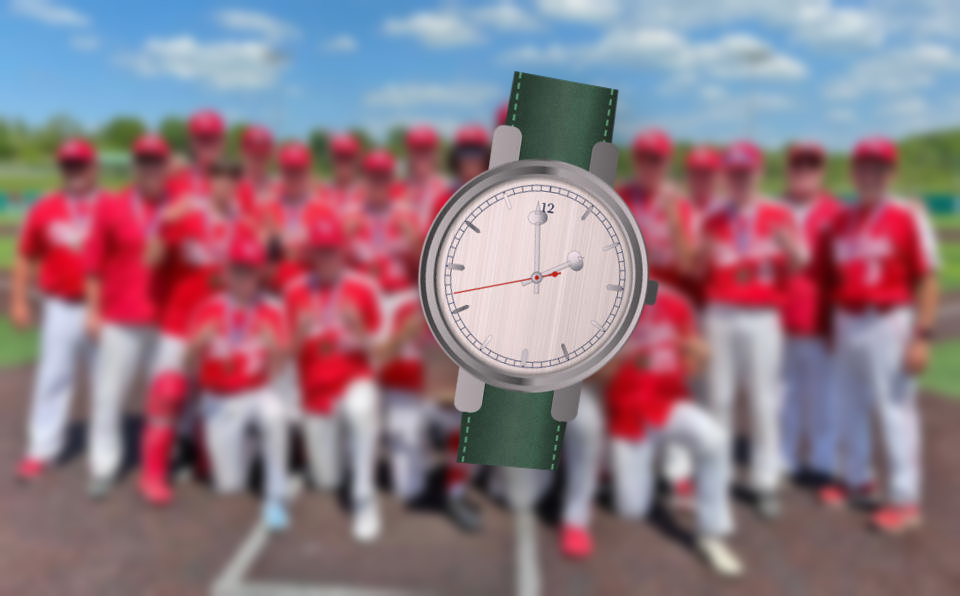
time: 1:58:42
